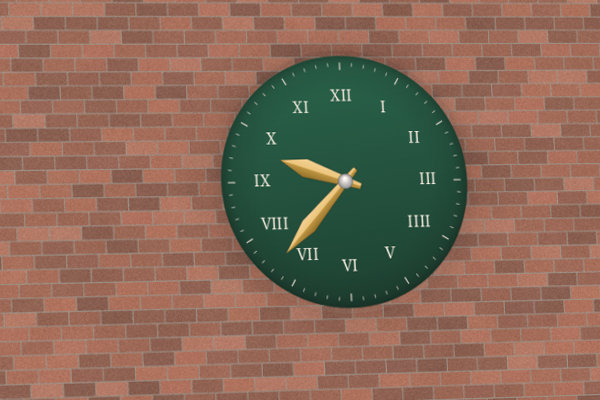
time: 9:37
